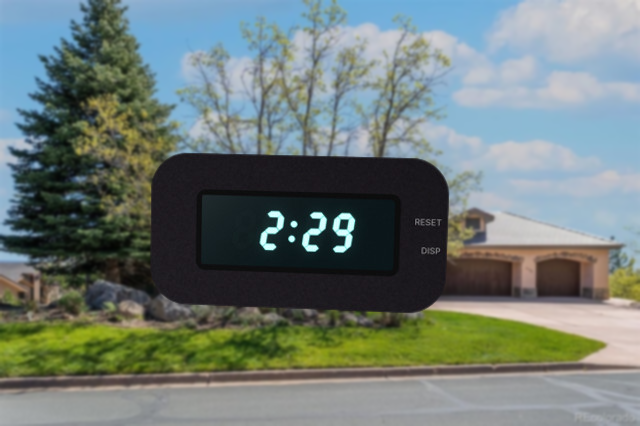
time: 2:29
